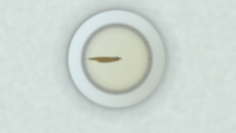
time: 8:45
